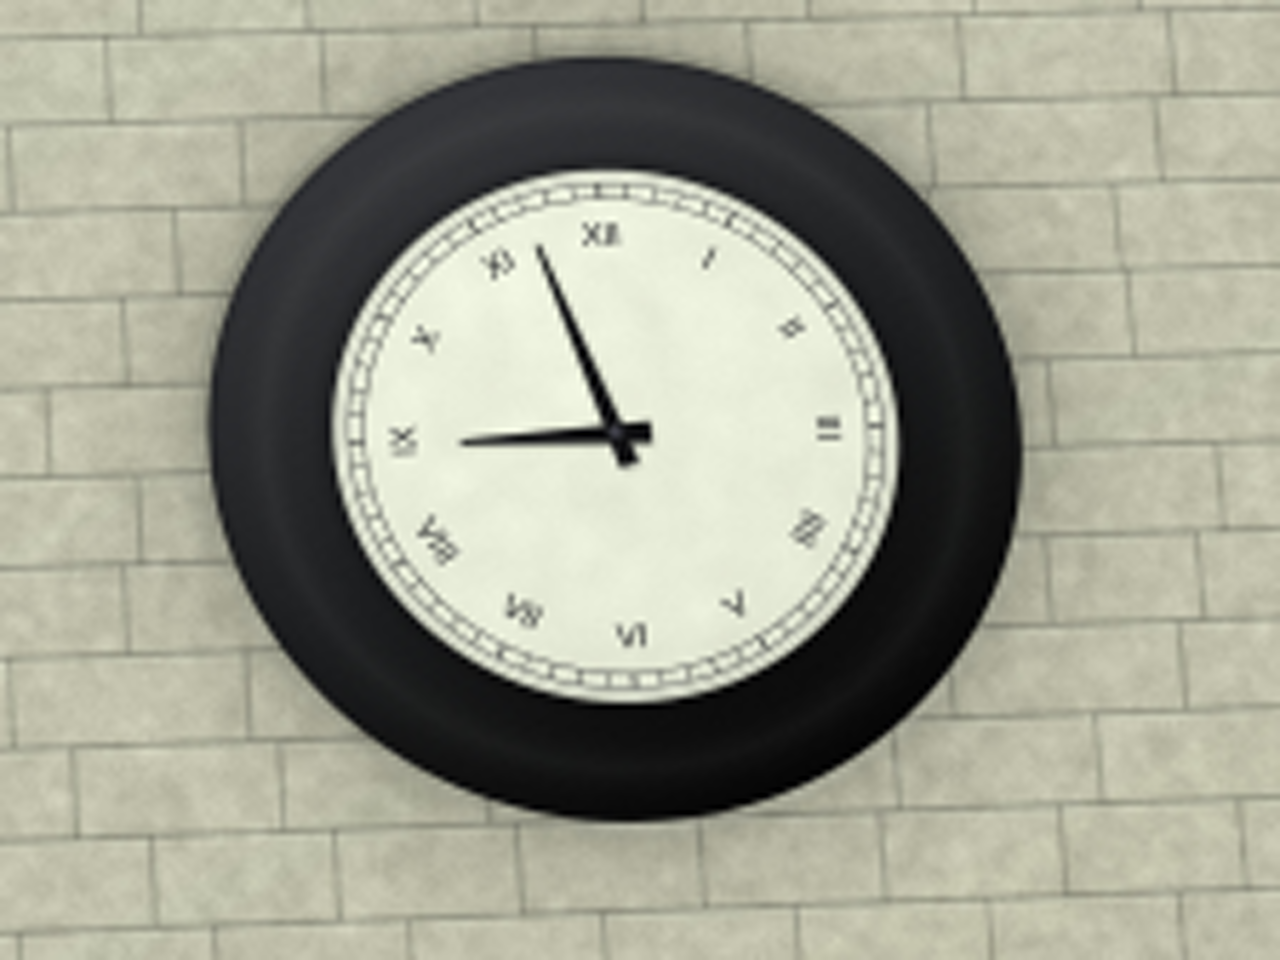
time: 8:57
